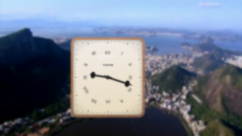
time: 9:18
